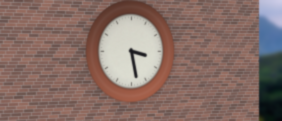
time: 3:28
